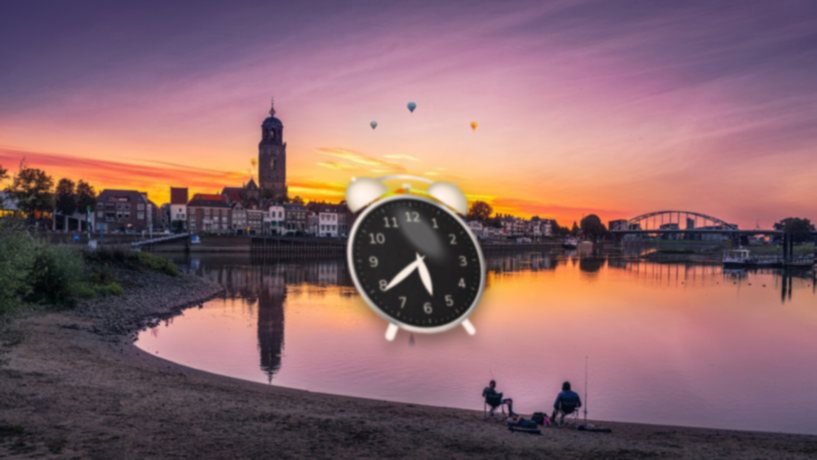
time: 5:39
